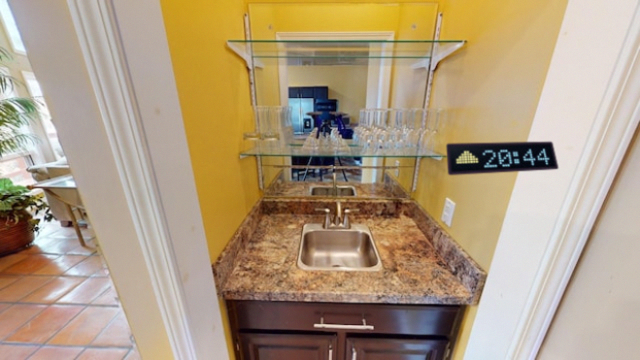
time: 20:44
